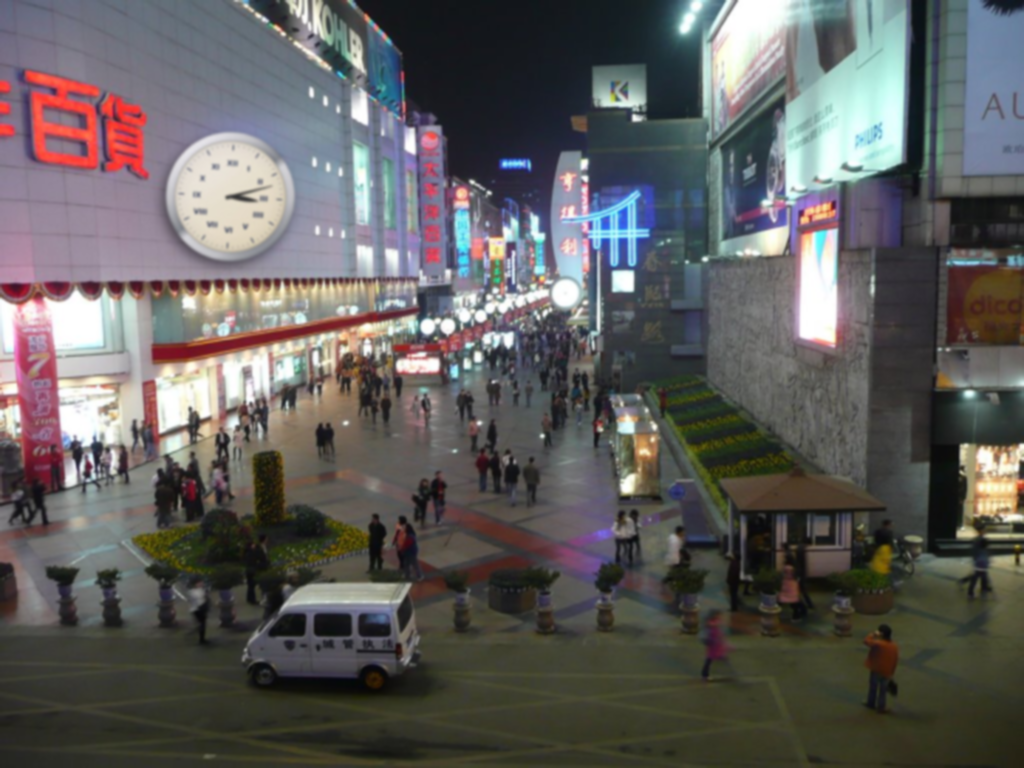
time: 3:12
